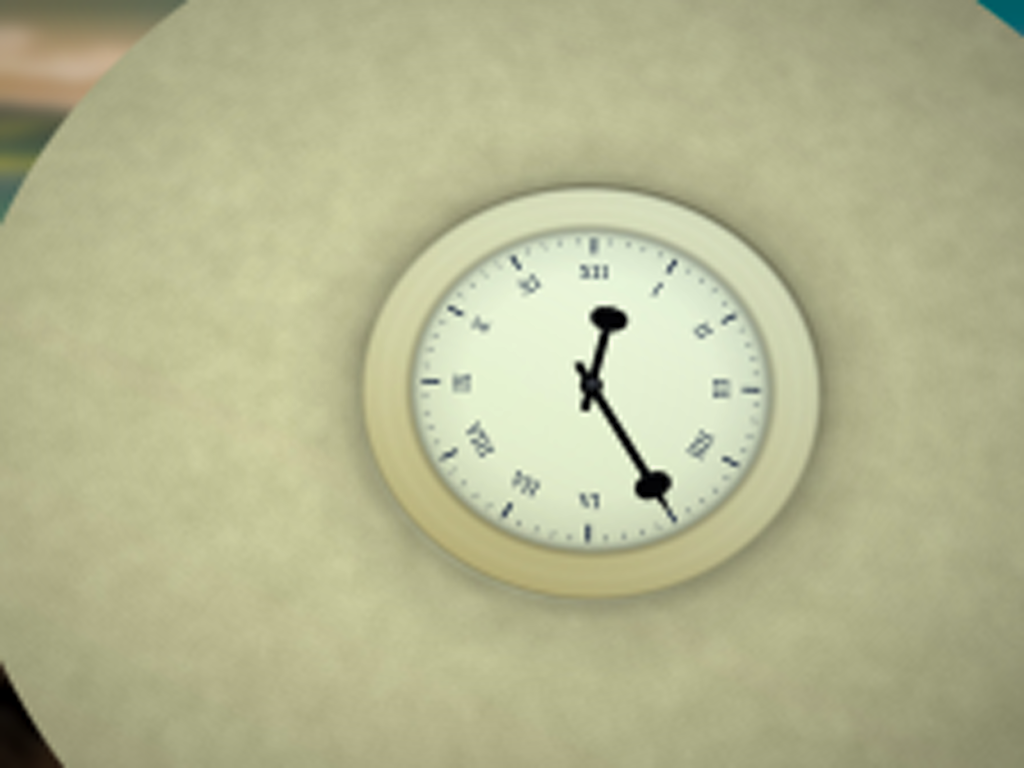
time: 12:25
